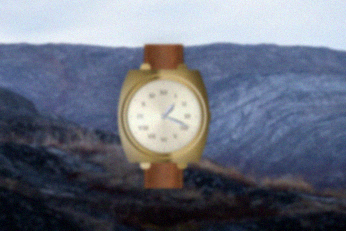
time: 1:19
